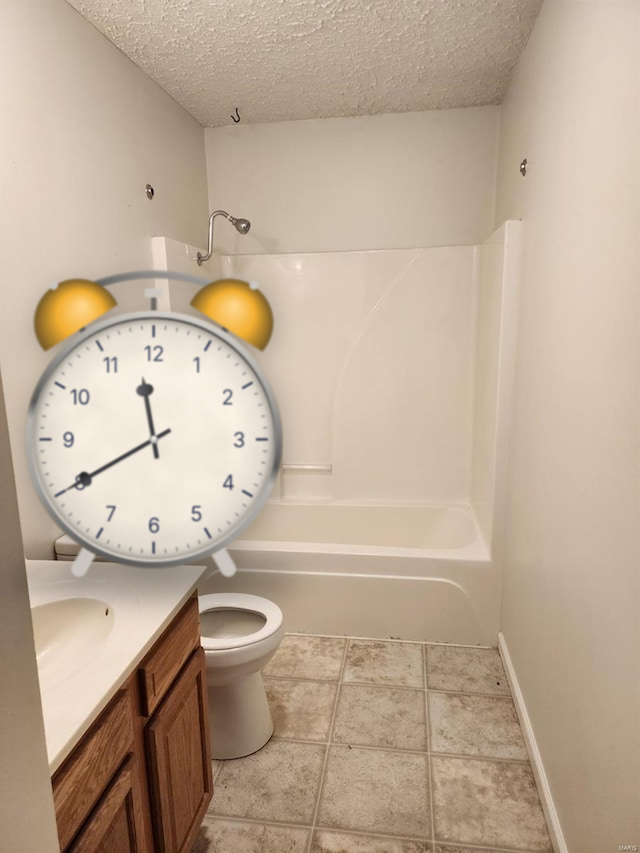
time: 11:40
